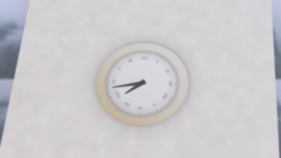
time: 7:43
